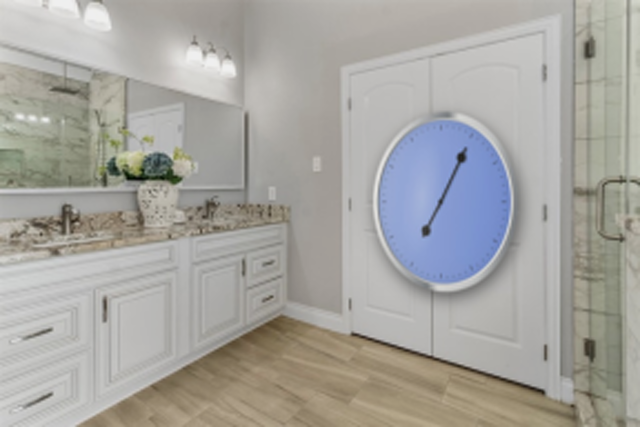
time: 7:05
